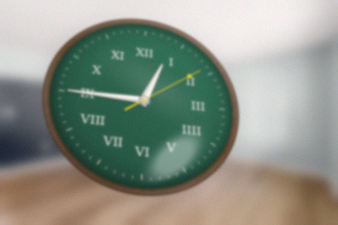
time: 12:45:09
